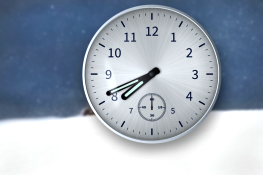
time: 7:41
